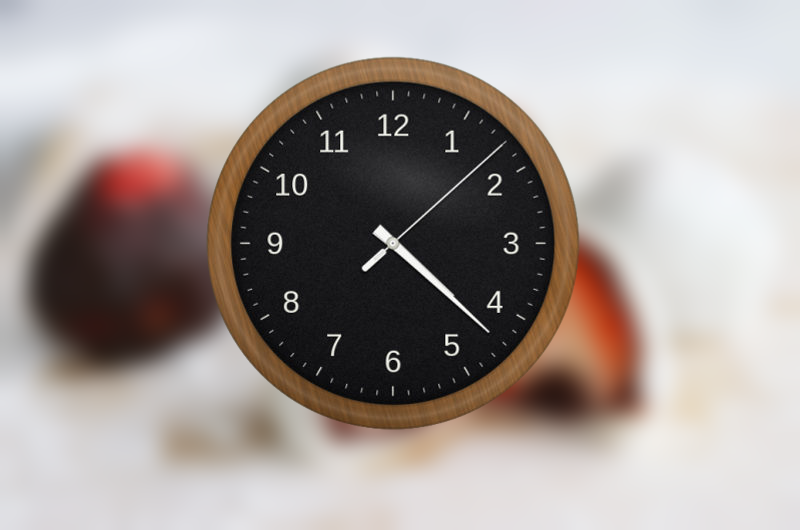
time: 4:22:08
